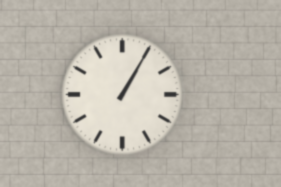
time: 1:05
